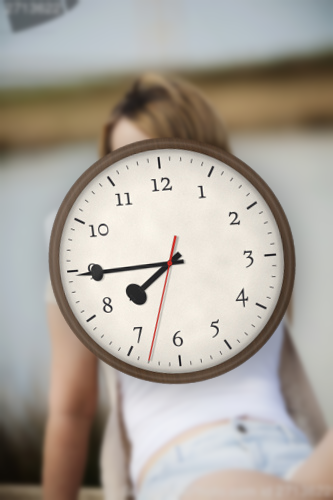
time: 7:44:33
